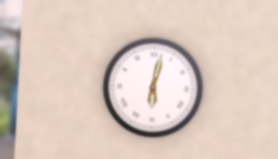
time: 6:02
